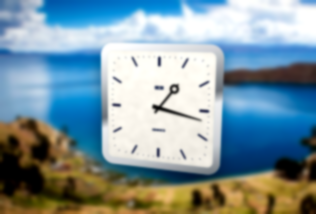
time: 1:17
